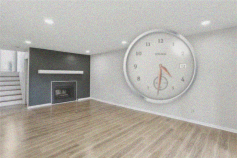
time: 4:31
